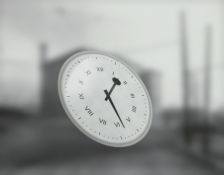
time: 1:28
